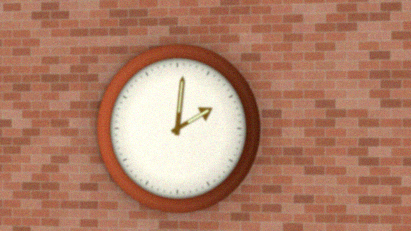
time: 2:01
